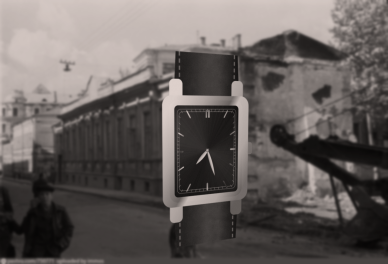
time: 7:27
